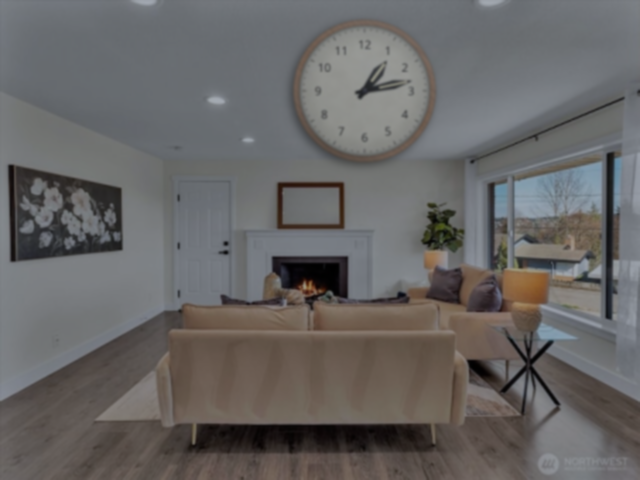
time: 1:13
